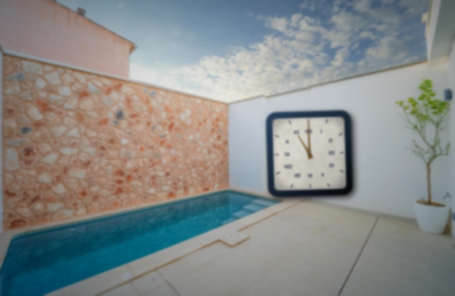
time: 11:00
